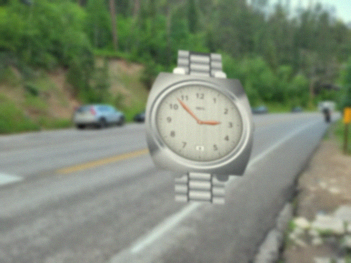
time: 2:53
